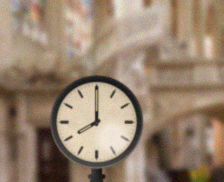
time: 8:00
